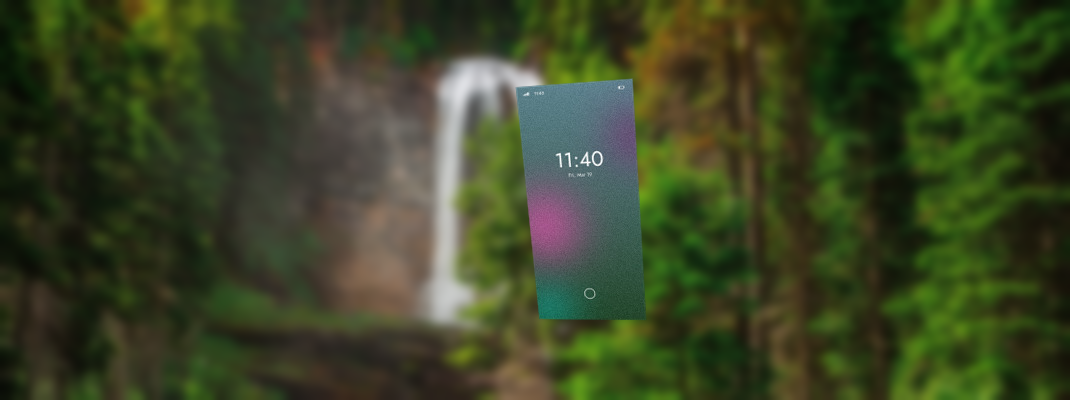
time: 11:40
